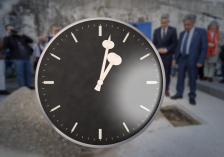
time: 1:02
